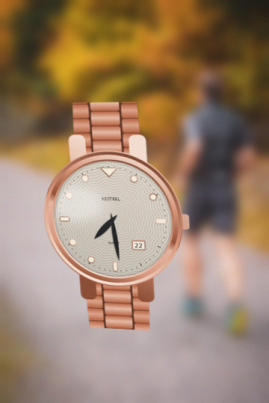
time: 7:29
